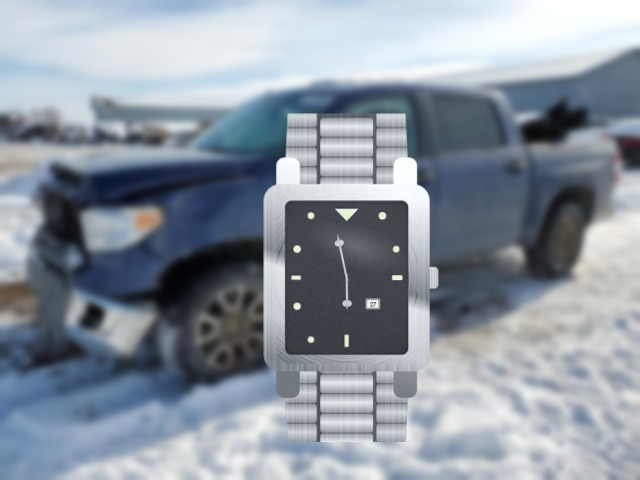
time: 5:58
